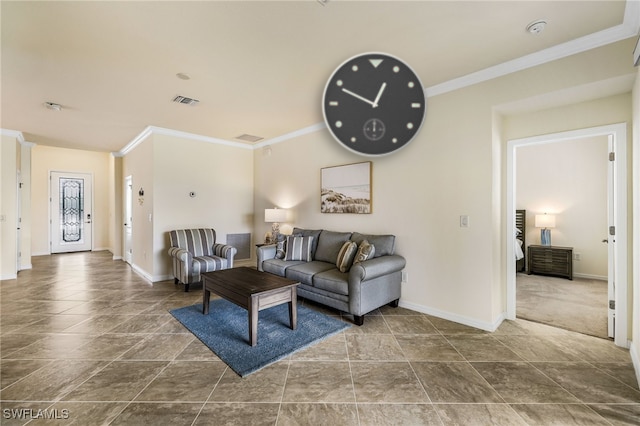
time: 12:49
